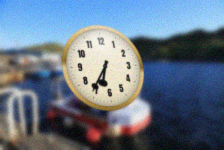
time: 6:36
